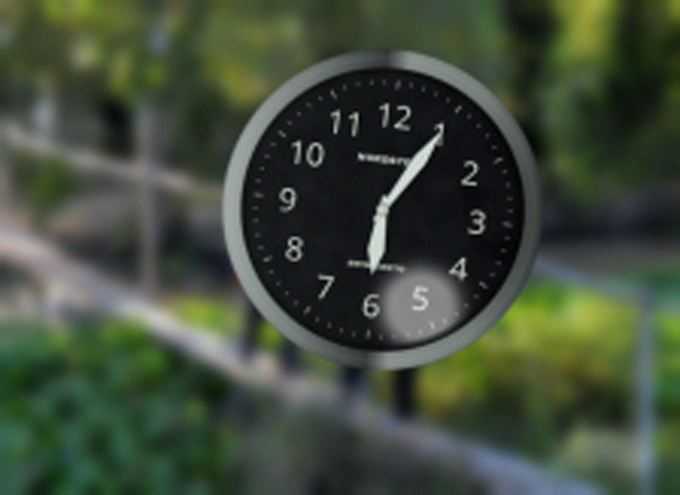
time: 6:05
